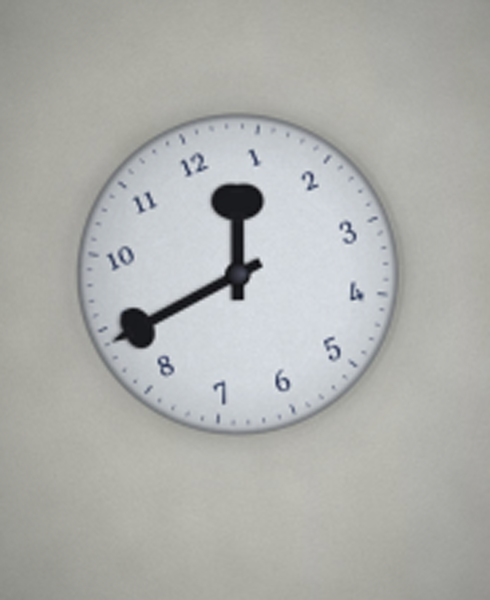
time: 12:44
